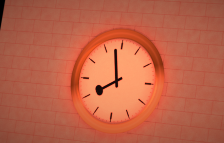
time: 7:58
